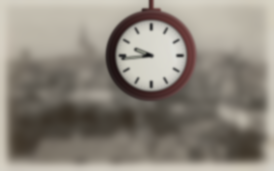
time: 9:44
